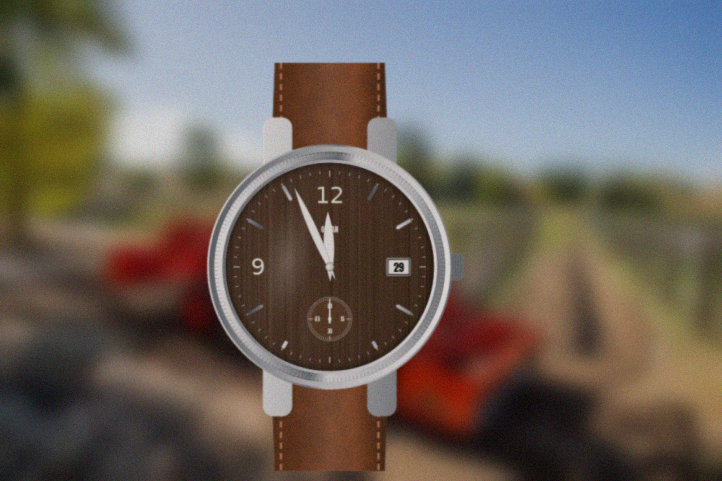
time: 11:56
